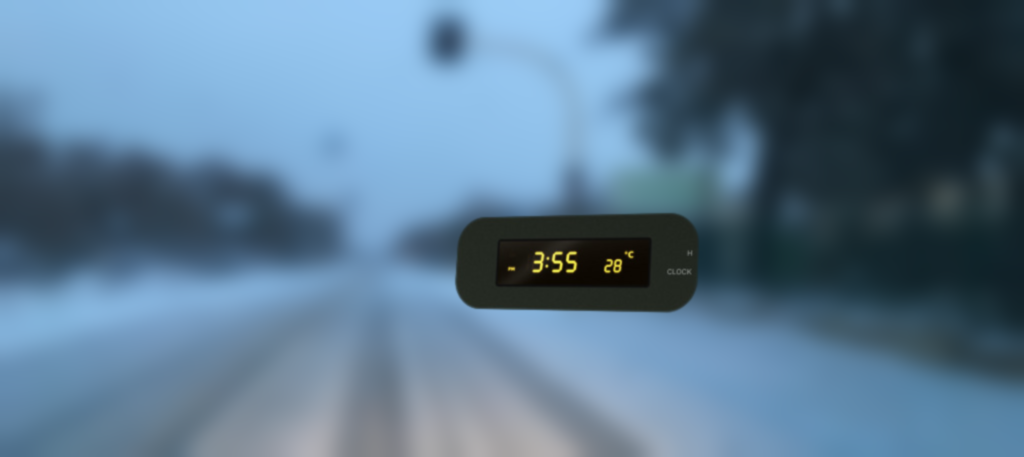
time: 3:55
